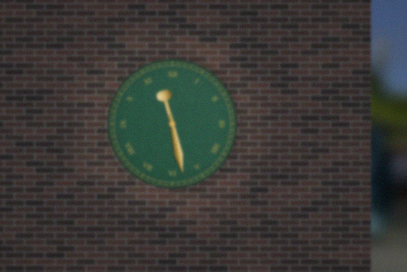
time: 11:28
